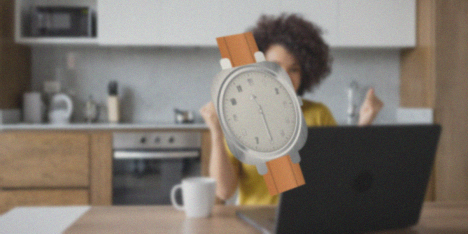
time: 11:30
